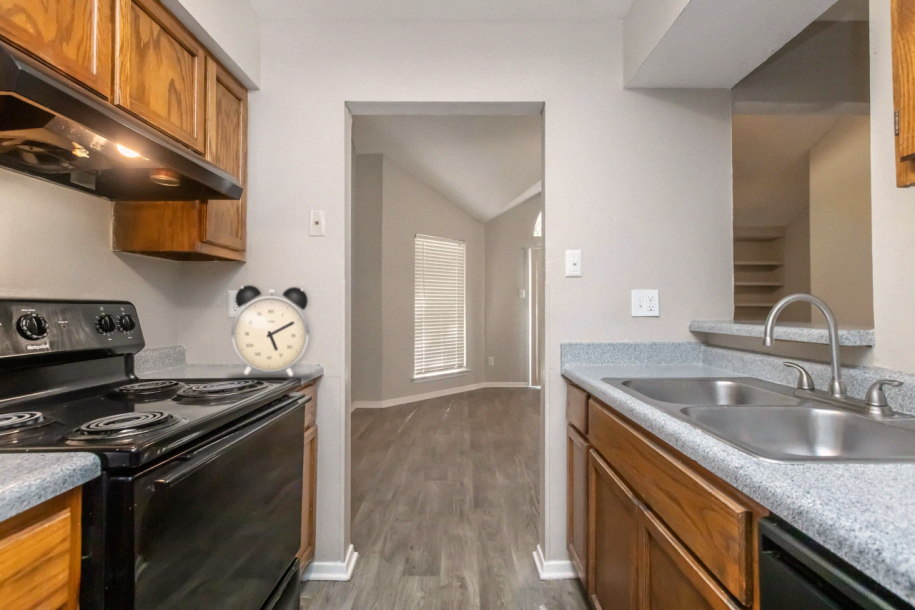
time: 5:10
